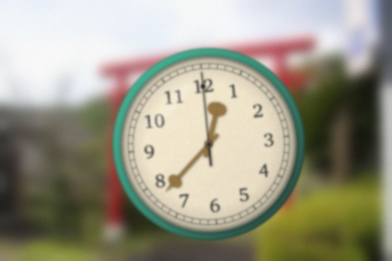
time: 12:38:00
